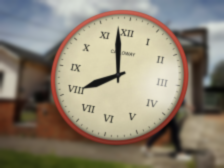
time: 7:58
